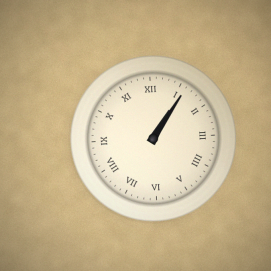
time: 1:06
